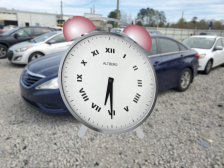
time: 6:30
